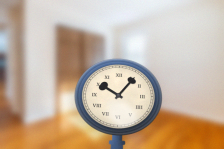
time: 10:06
